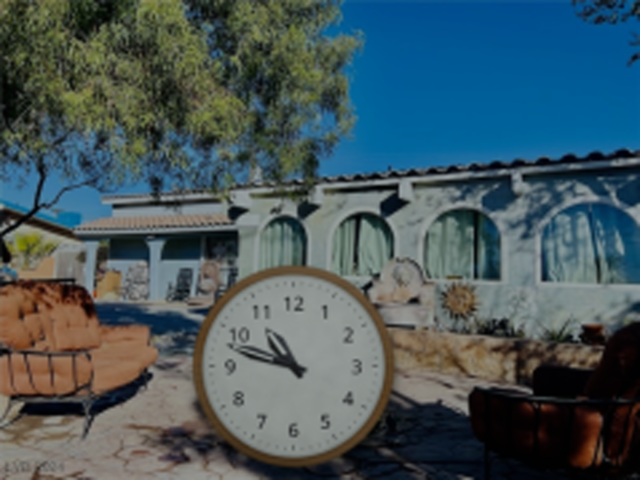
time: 10:48
